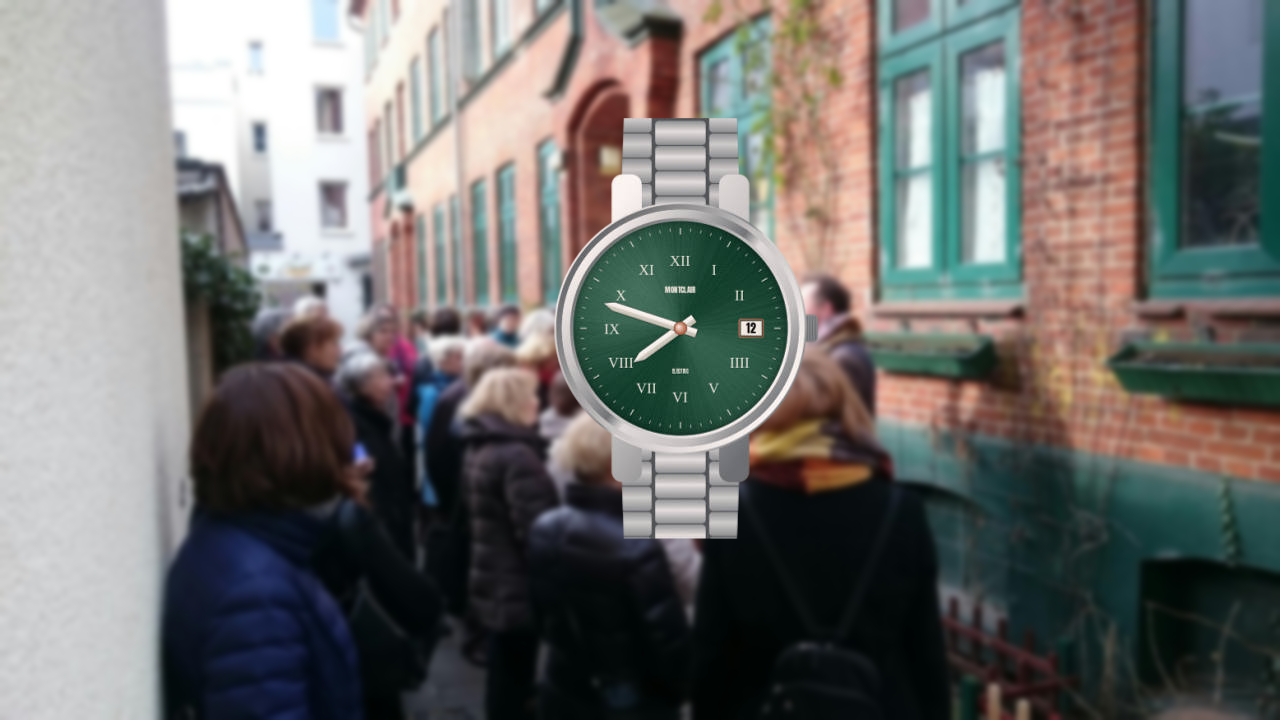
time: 7:48
